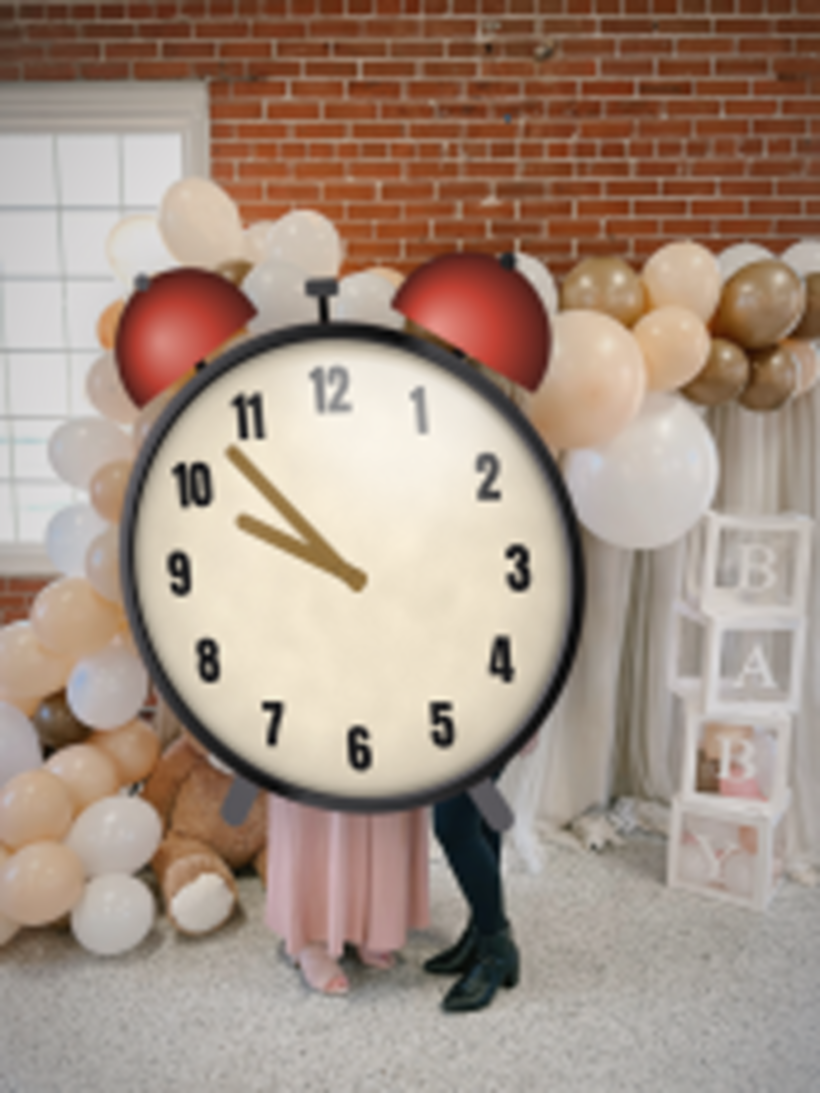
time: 9:53
